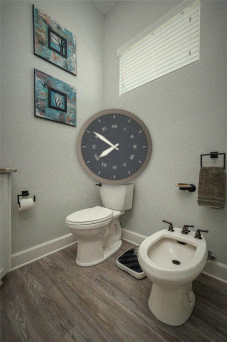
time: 7:51
